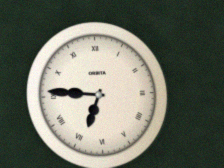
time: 6:46
